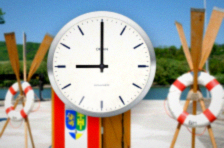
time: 9:00
